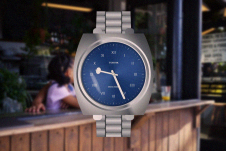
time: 9:26
